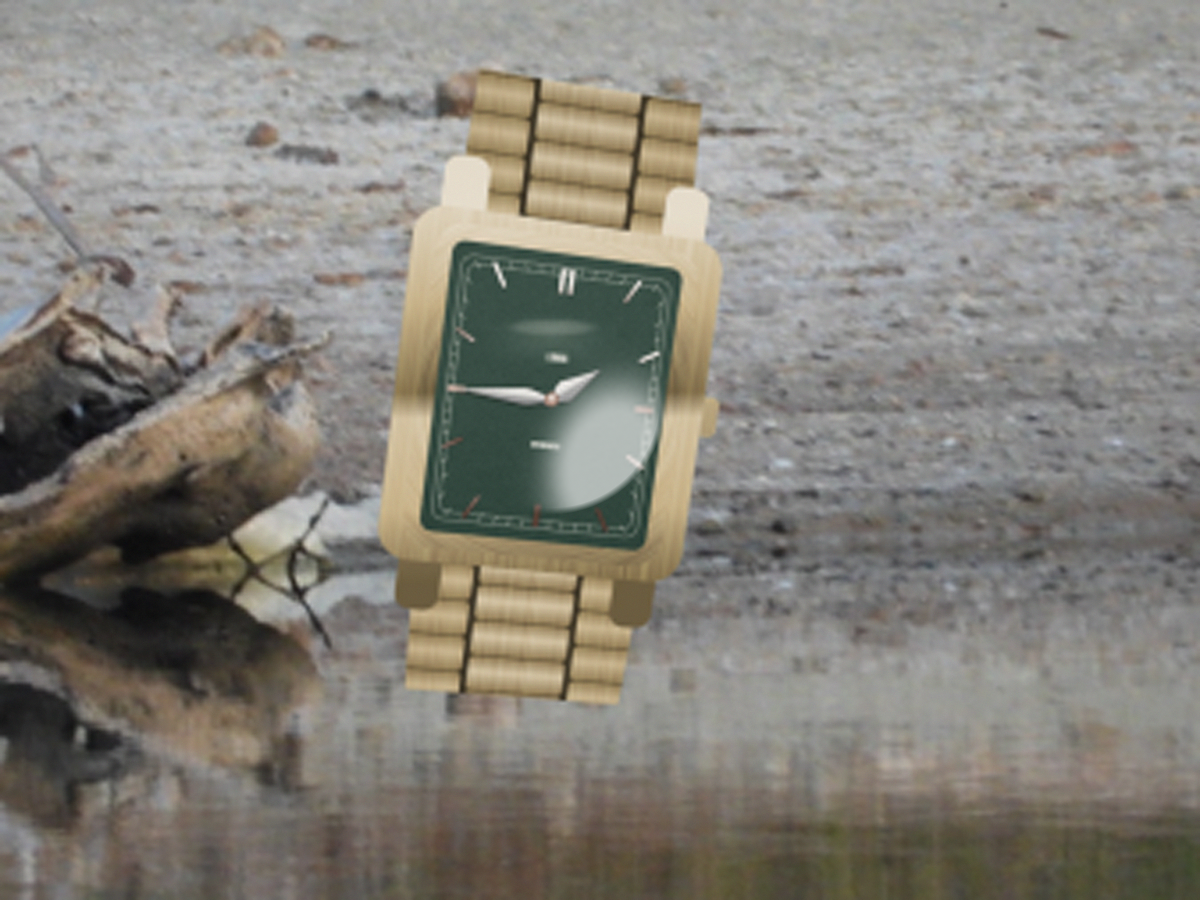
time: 1:45
